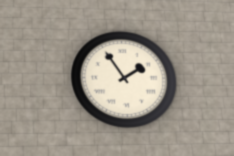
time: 1:55
